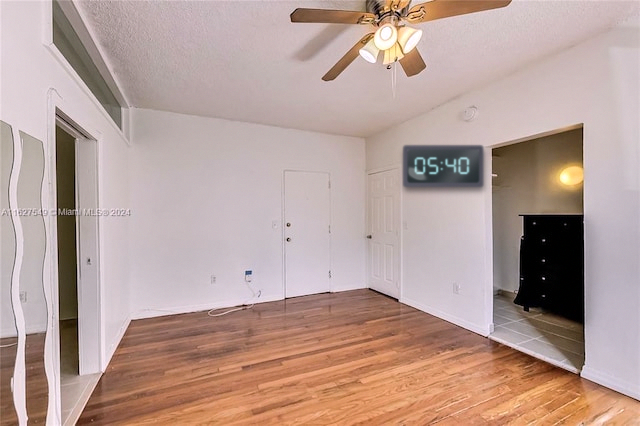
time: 5:40
